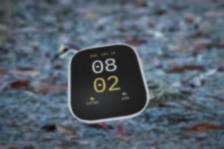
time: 8:02
